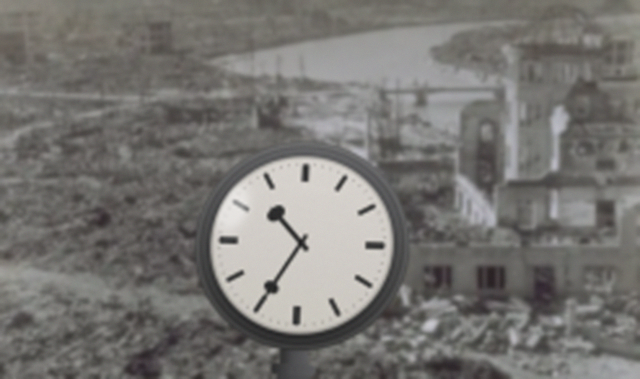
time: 10:35
